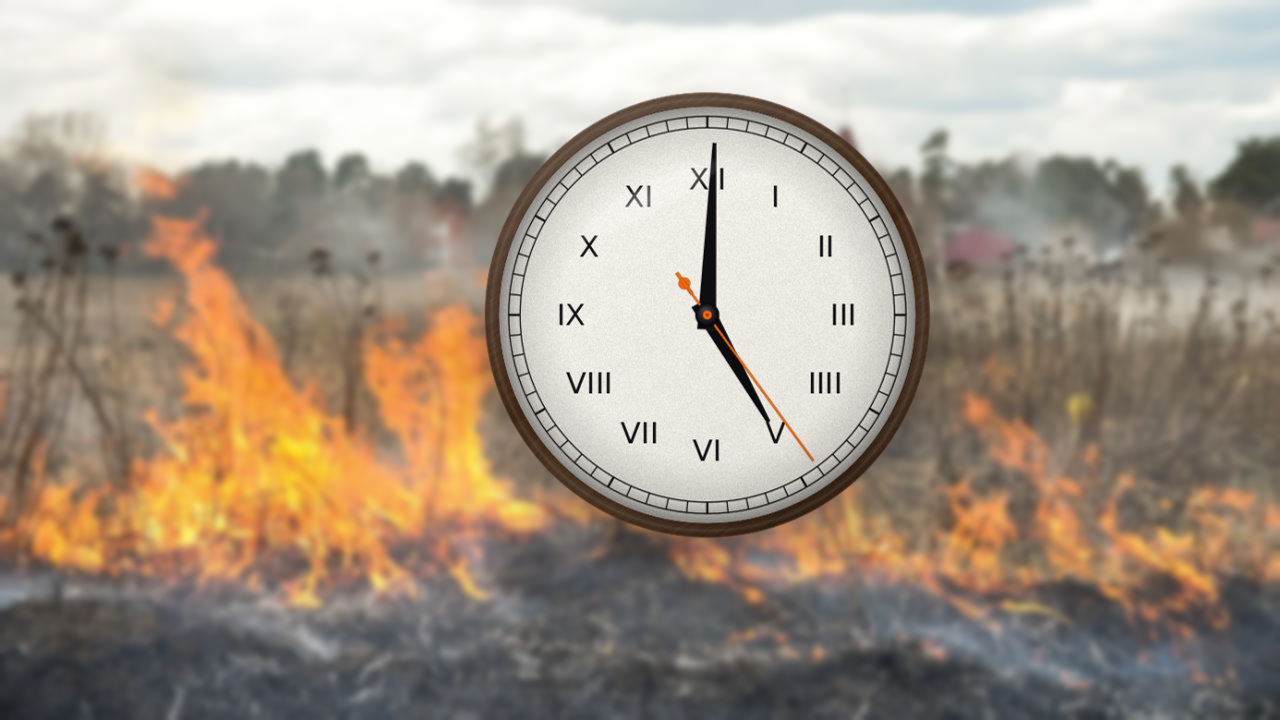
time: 5:00:24
